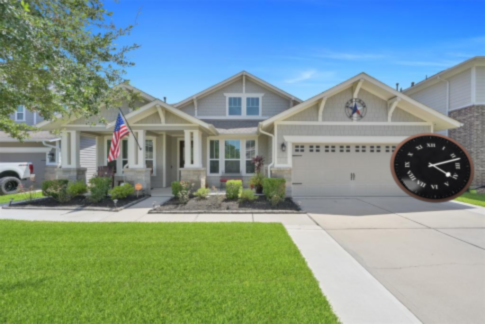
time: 4:12
